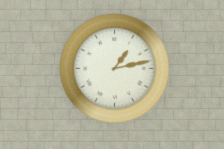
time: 1:13
